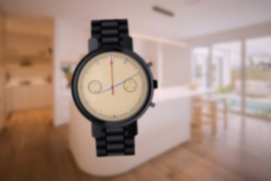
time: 8:11
